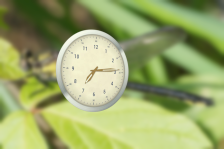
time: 7:14
